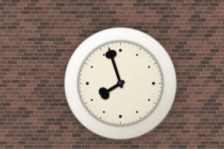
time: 7:57
